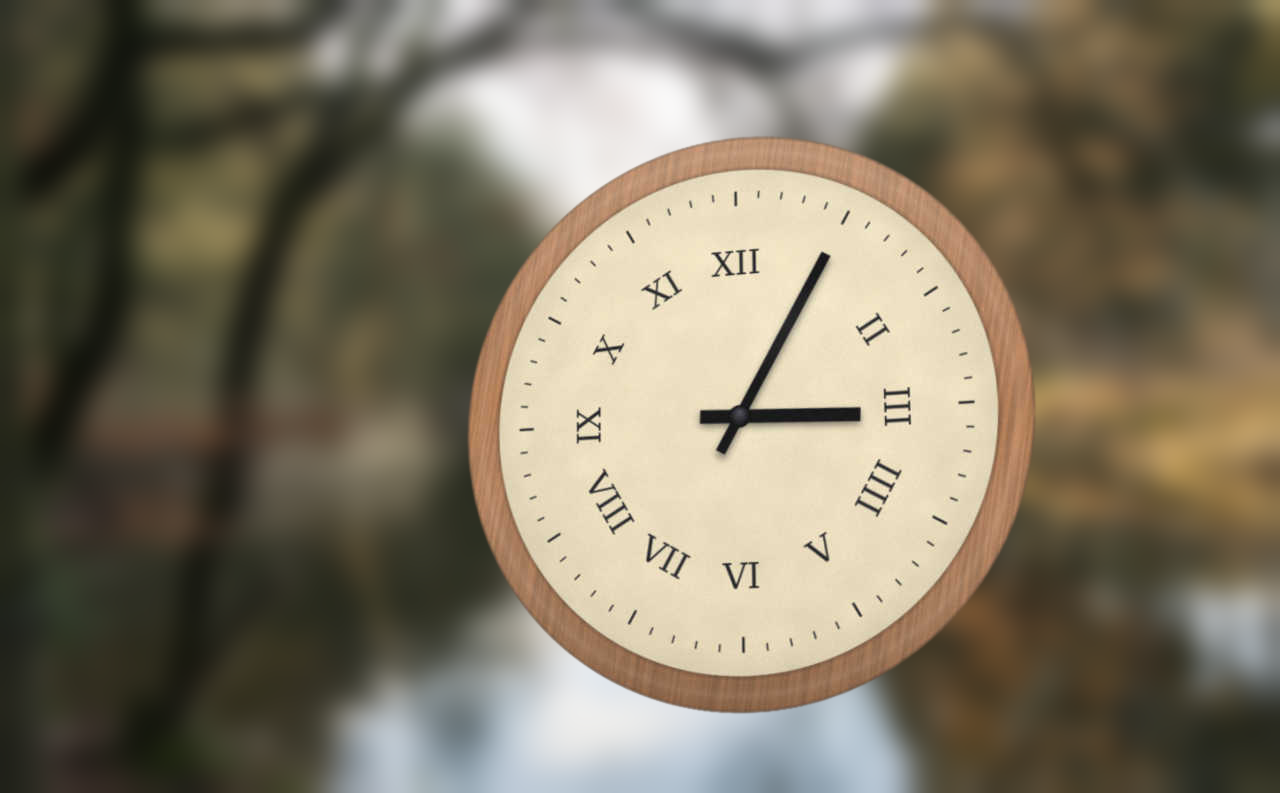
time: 3:05
